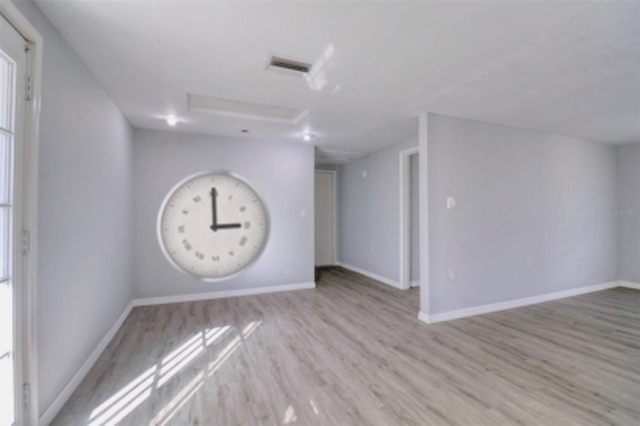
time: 3:00
